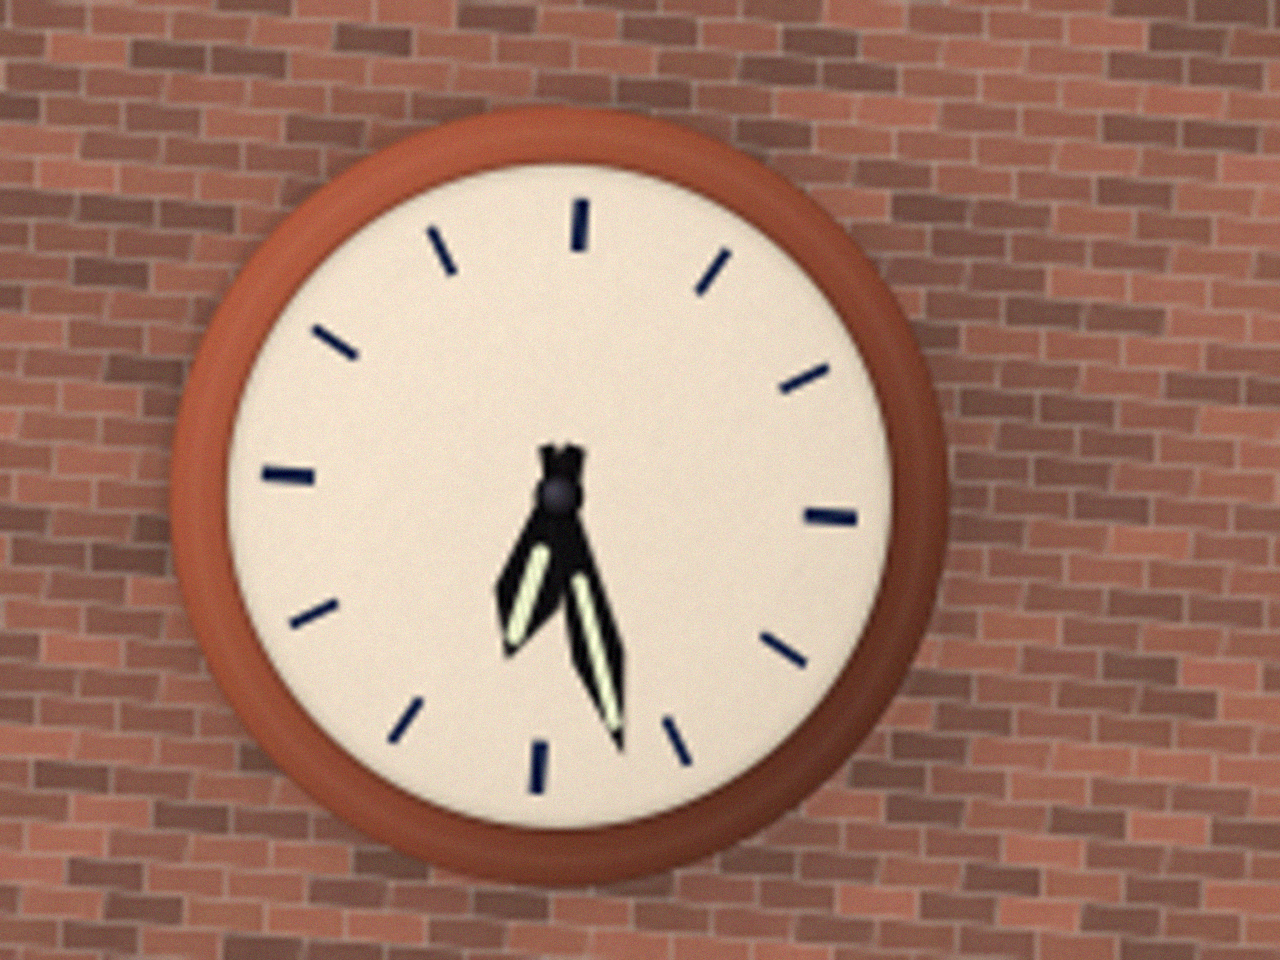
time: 6:27
